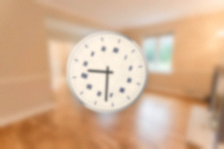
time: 8:27
